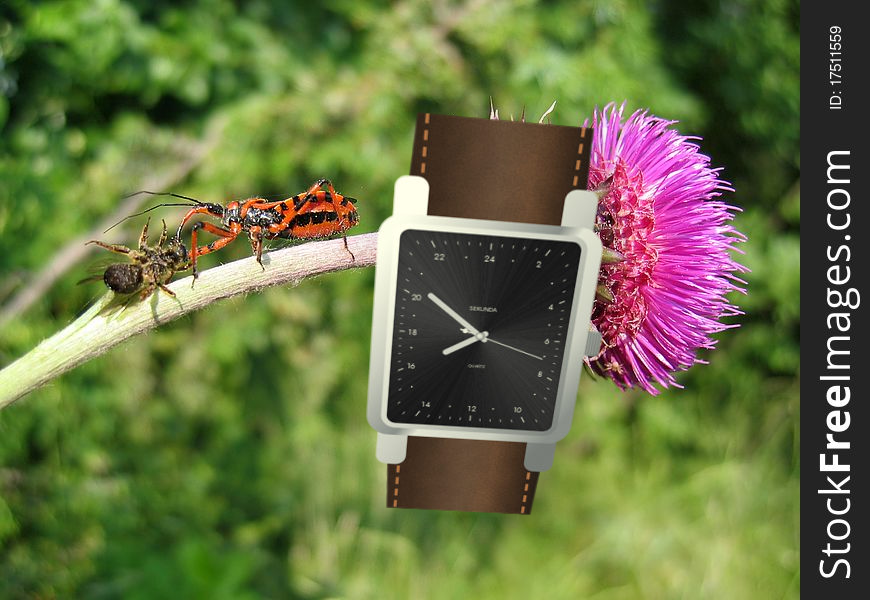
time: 15:51:18
